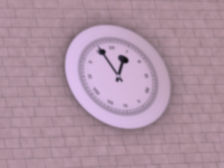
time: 12:56
